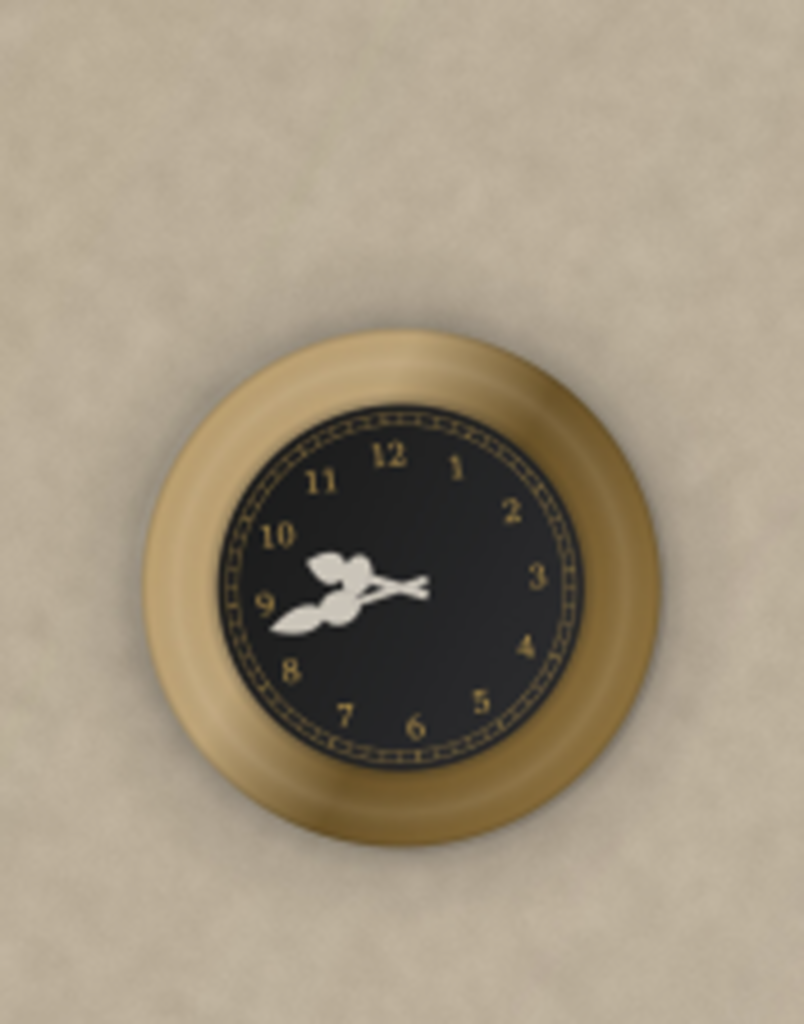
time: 9:43
